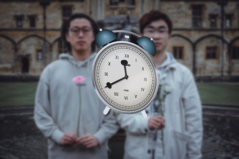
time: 11:40
